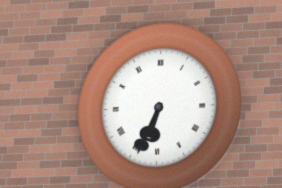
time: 6:34
